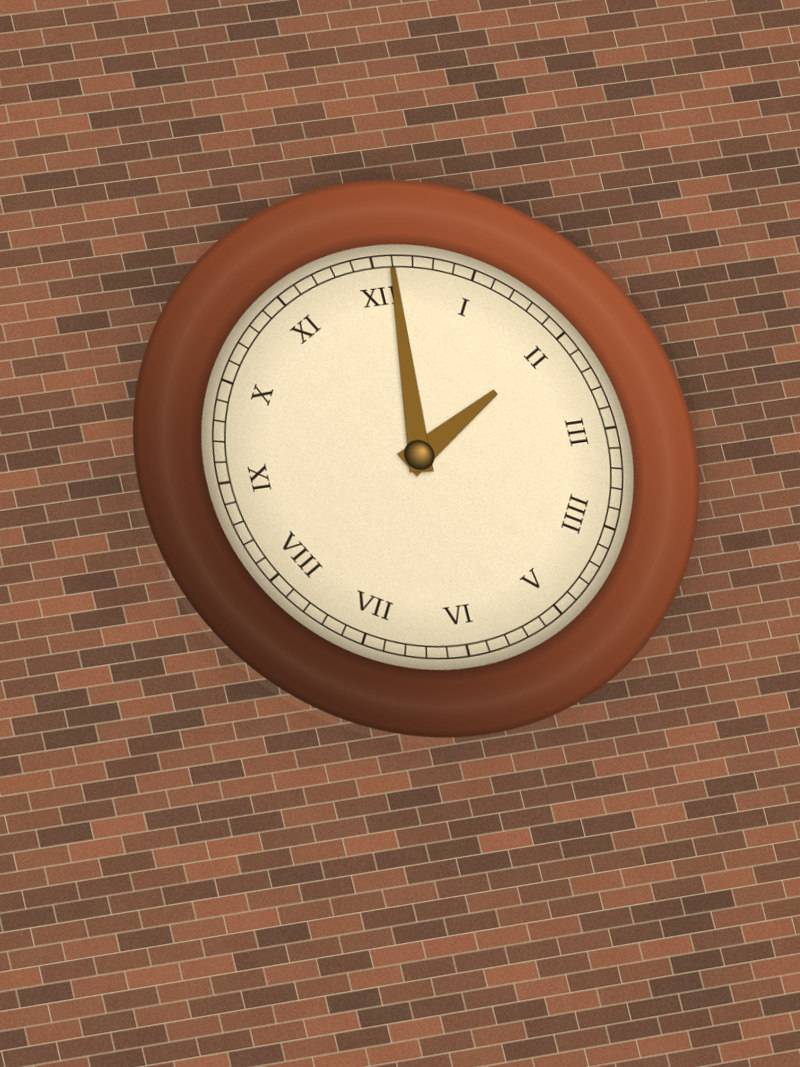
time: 2:01
